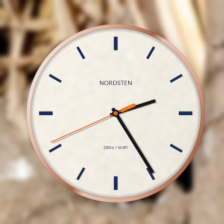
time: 2:24:41
